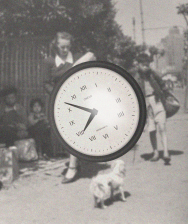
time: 7:52
